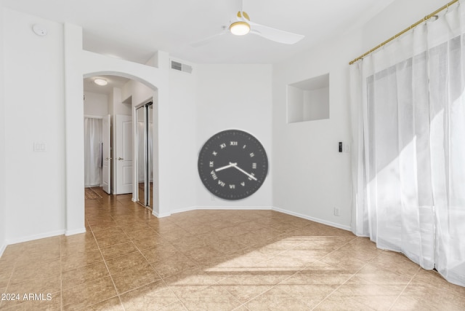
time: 8:20
